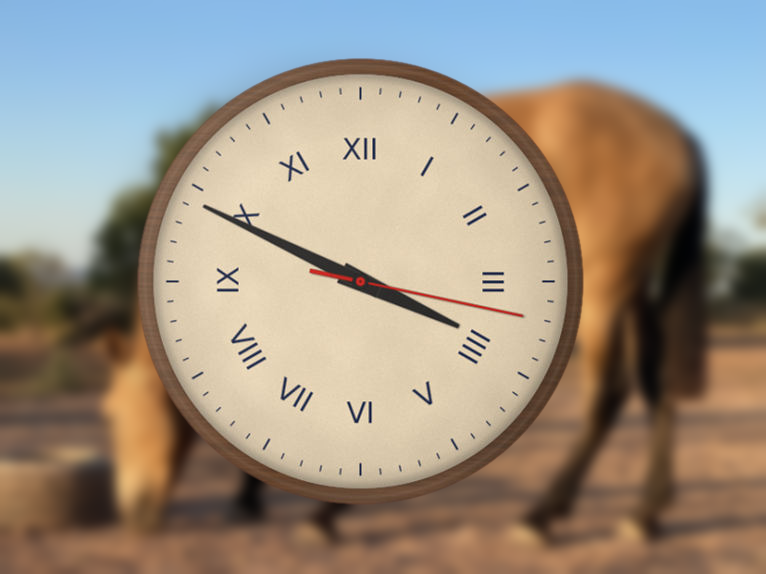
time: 3:49:17
